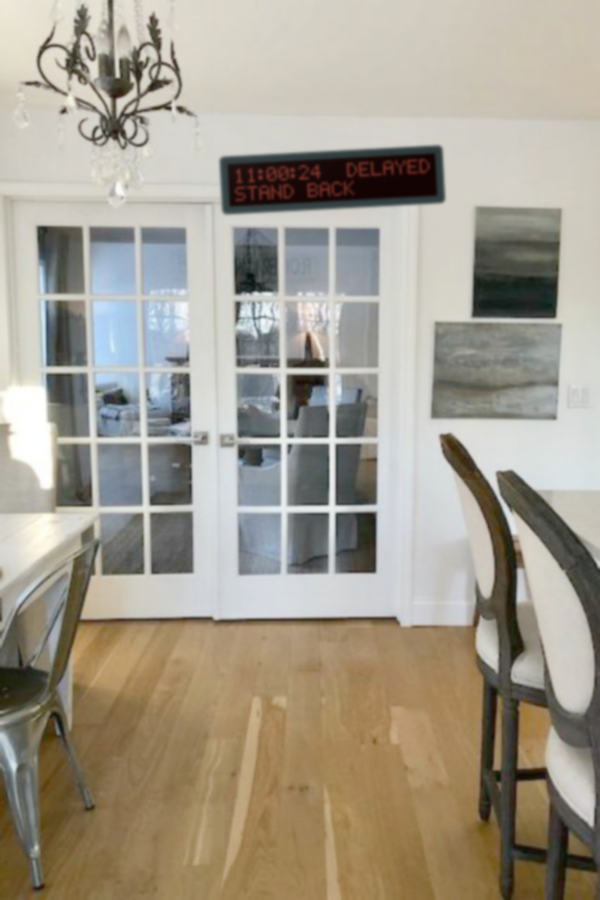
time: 11:00:24
